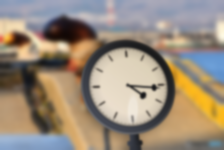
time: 4:16
